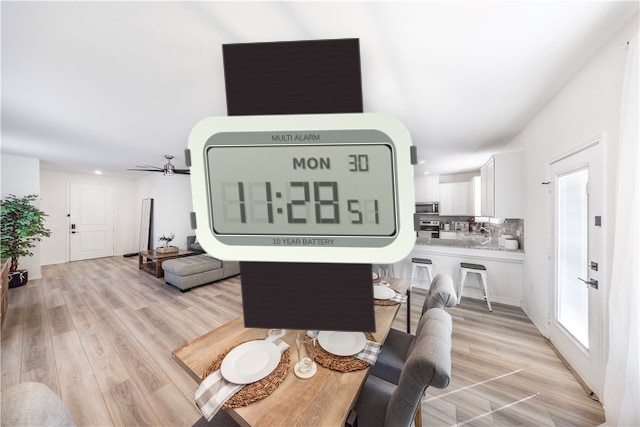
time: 11:28:51
